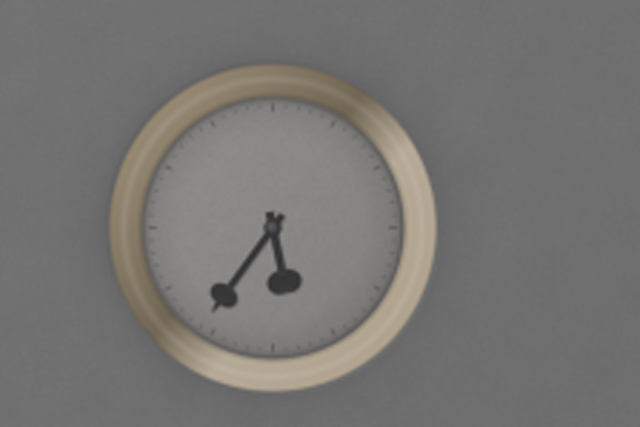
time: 5:36
